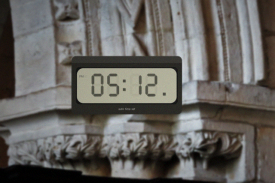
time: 5:12
